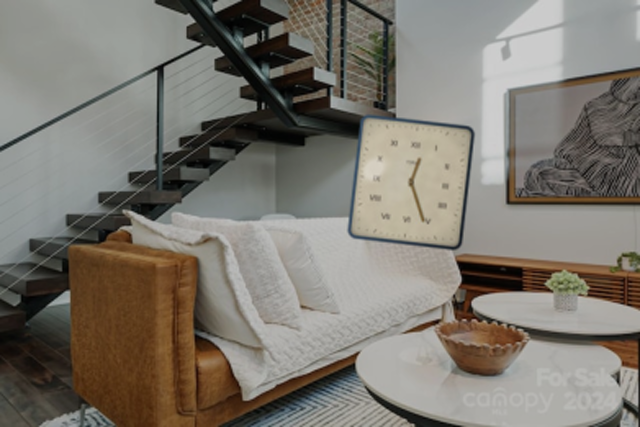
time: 12:26
